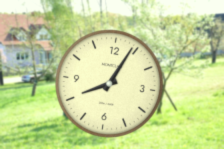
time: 8:04
